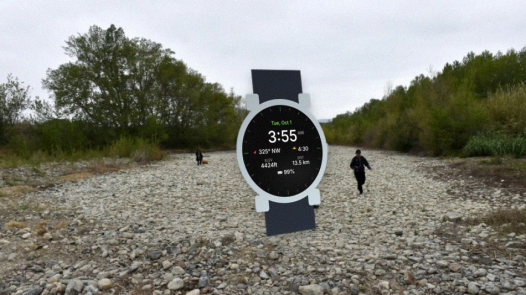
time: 3:55
